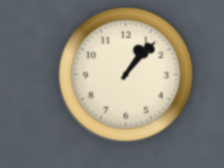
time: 1:07
